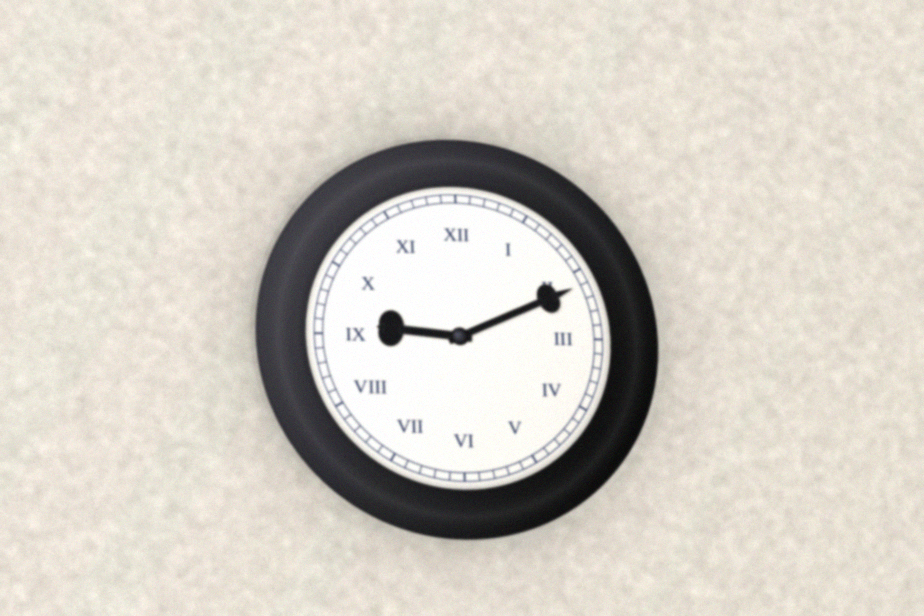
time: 9:11
